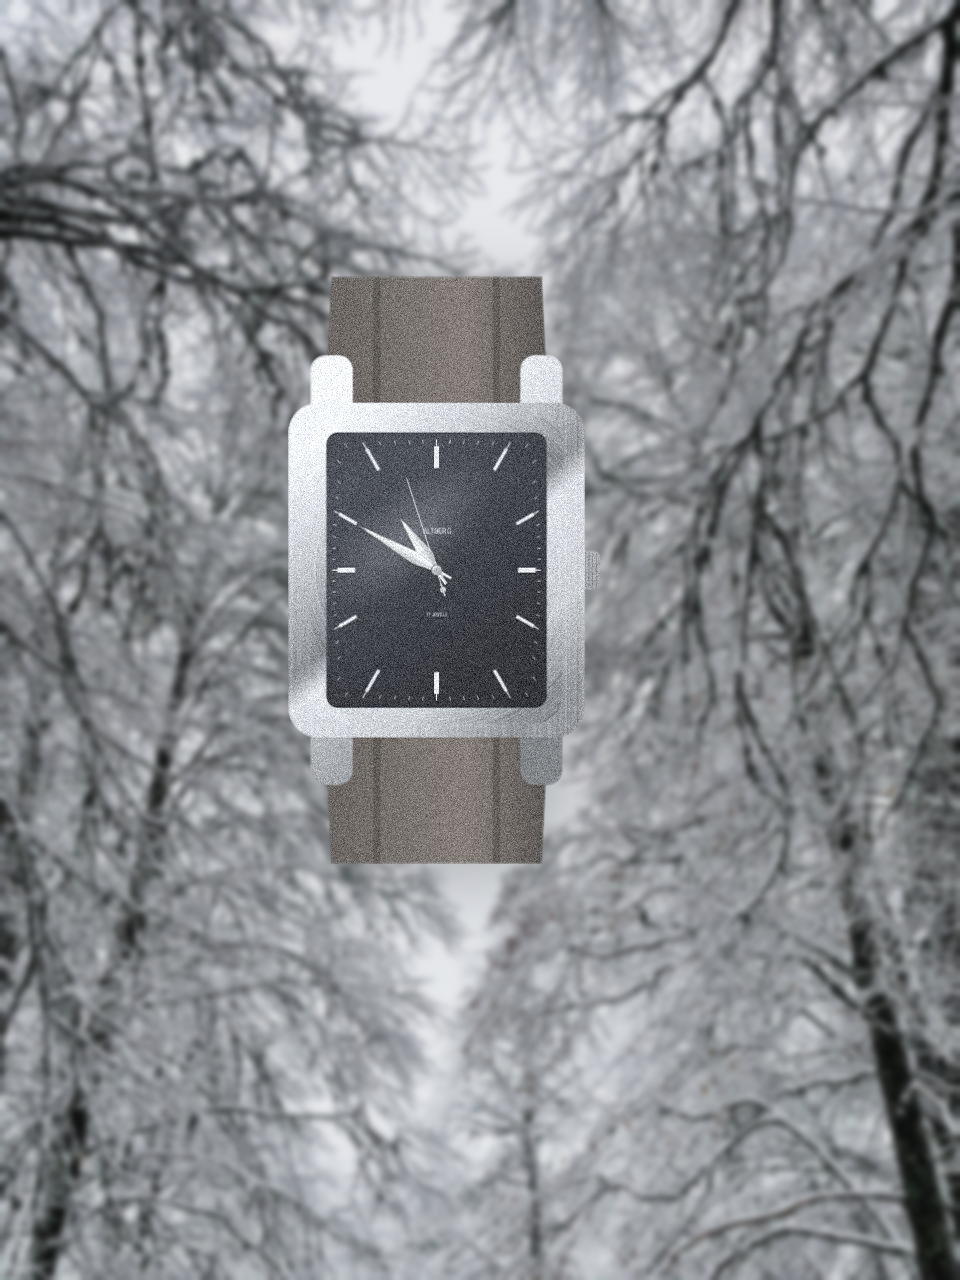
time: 10:49:57
